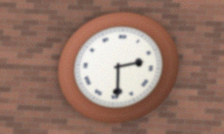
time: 2:29
